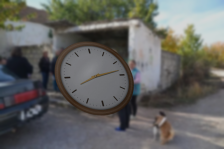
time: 8:13
